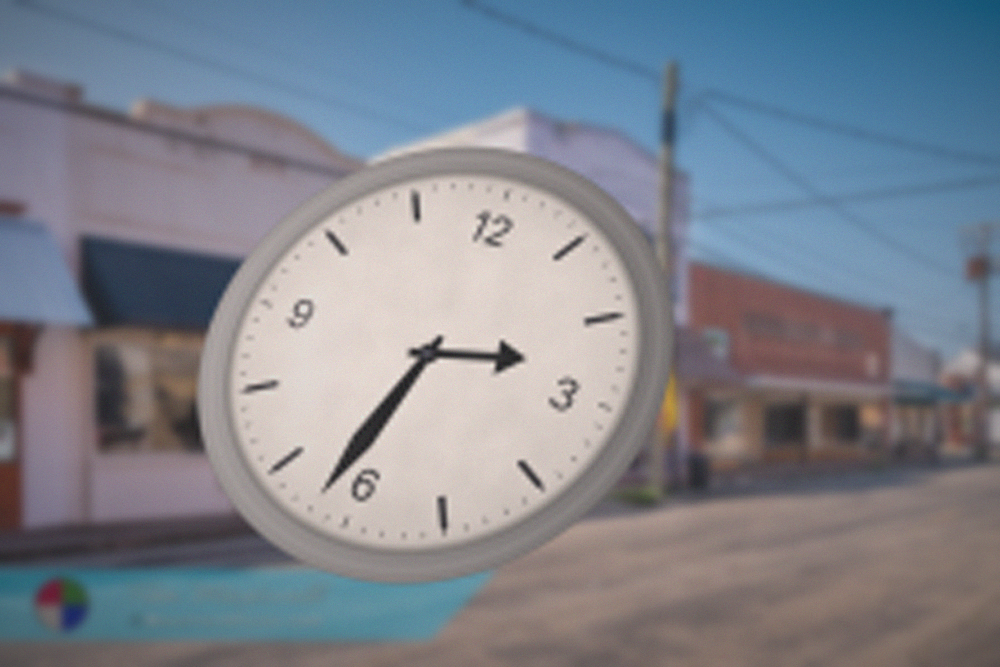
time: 2:32
